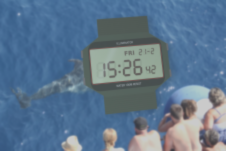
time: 15:26
